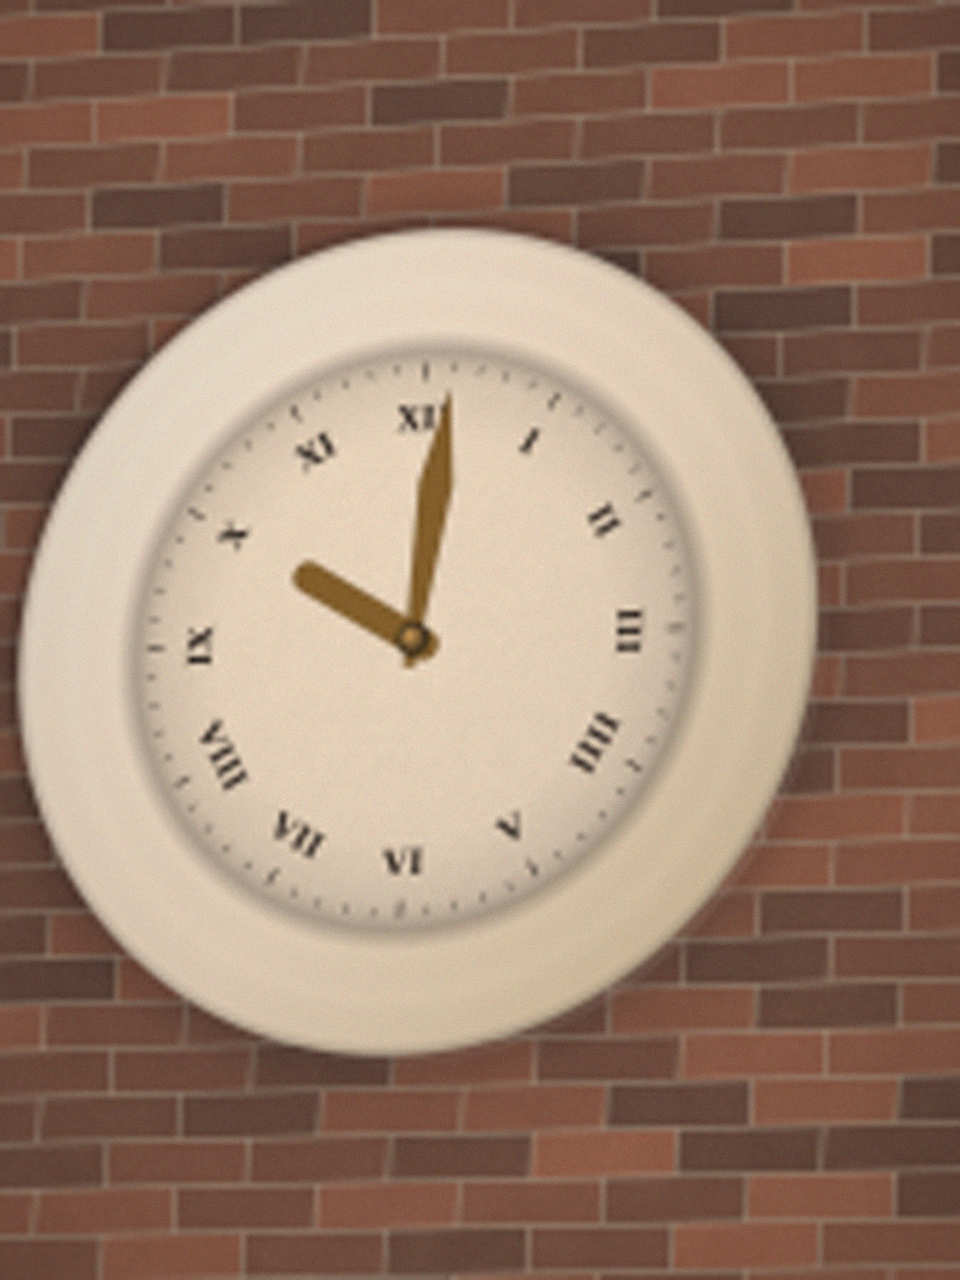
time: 10:01
